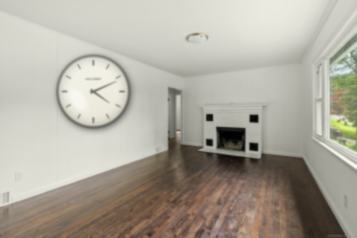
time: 4:11
